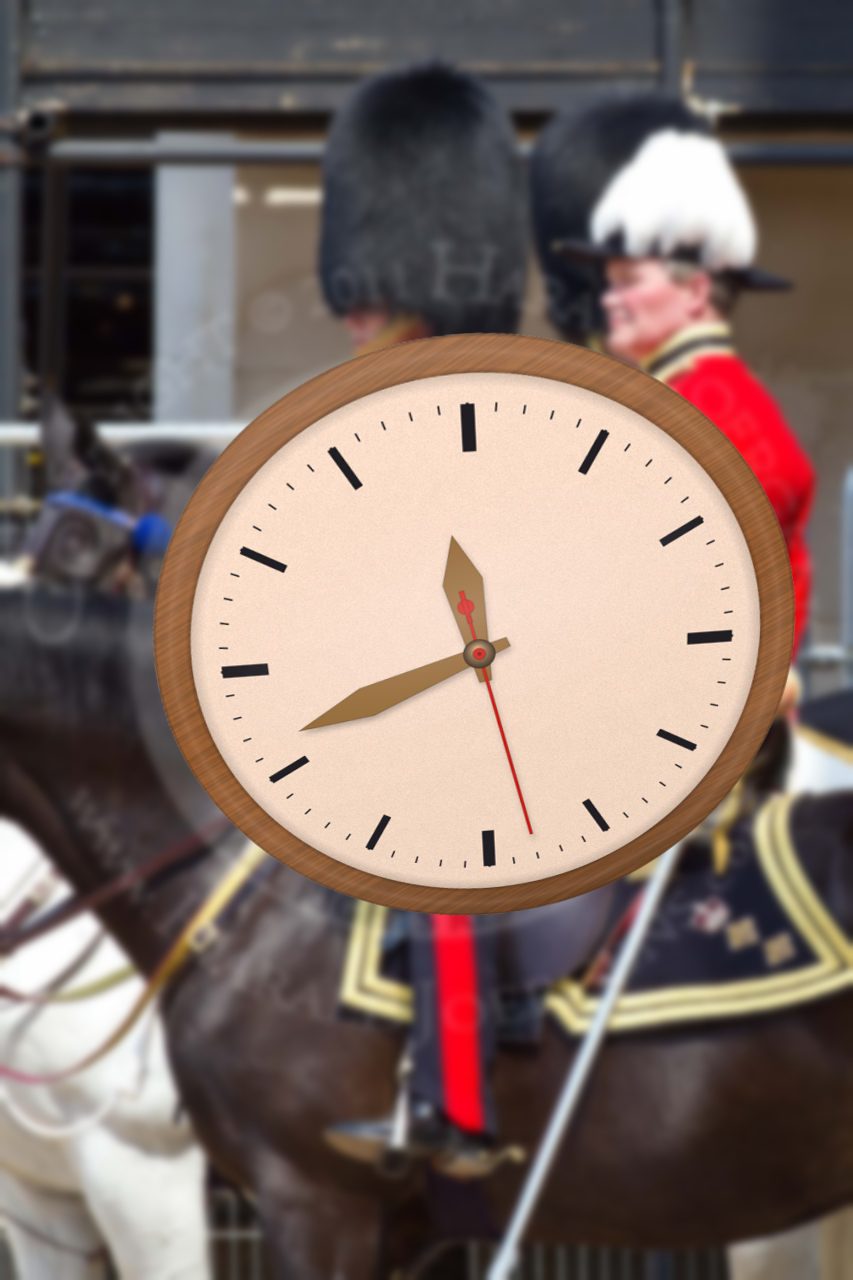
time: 11:41:28
